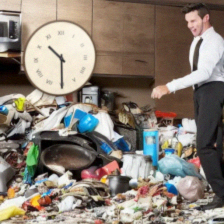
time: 10:30
